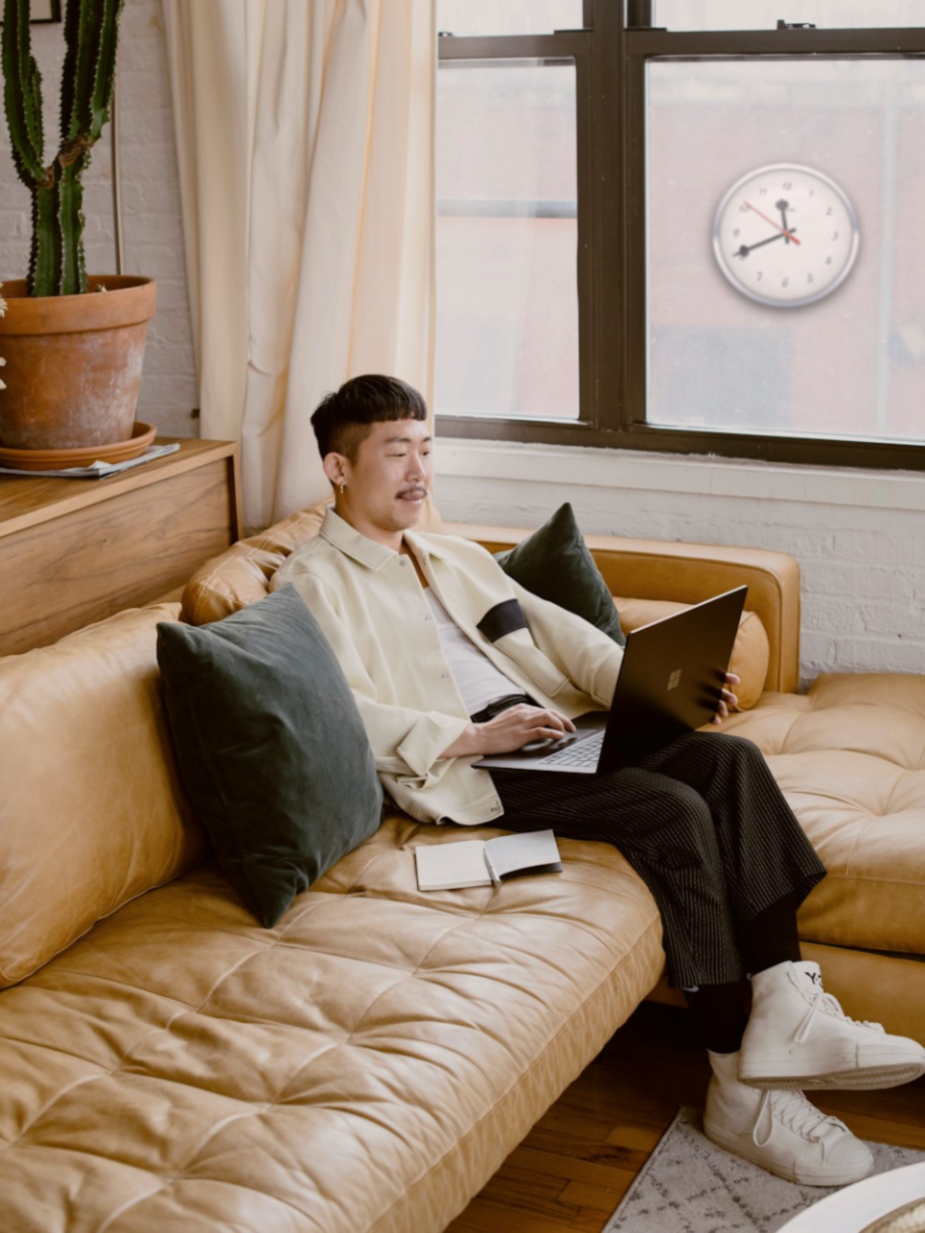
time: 11:40:51
